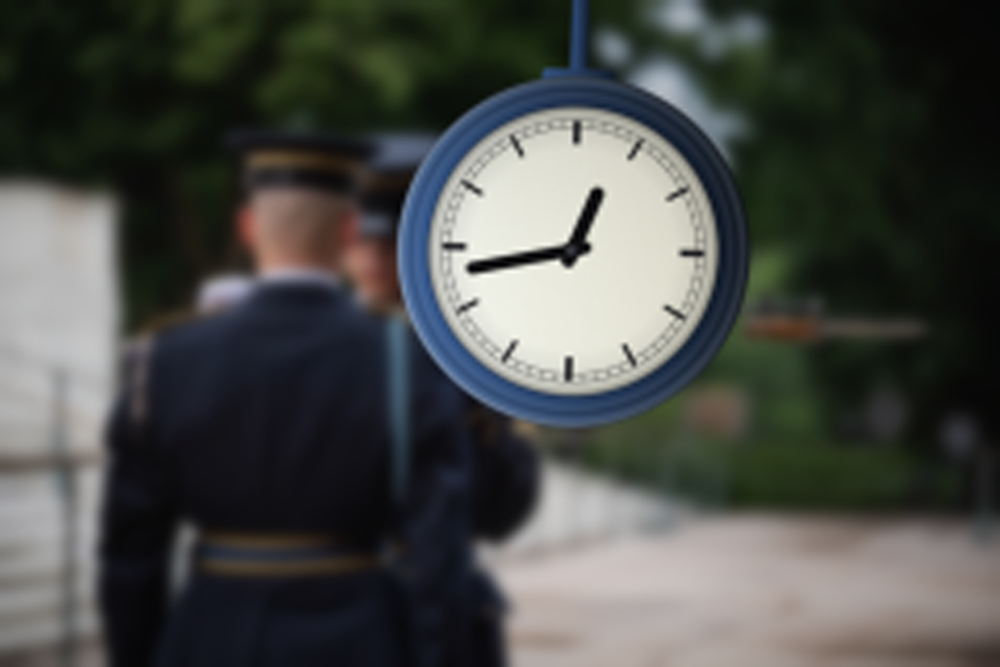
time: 12:43
